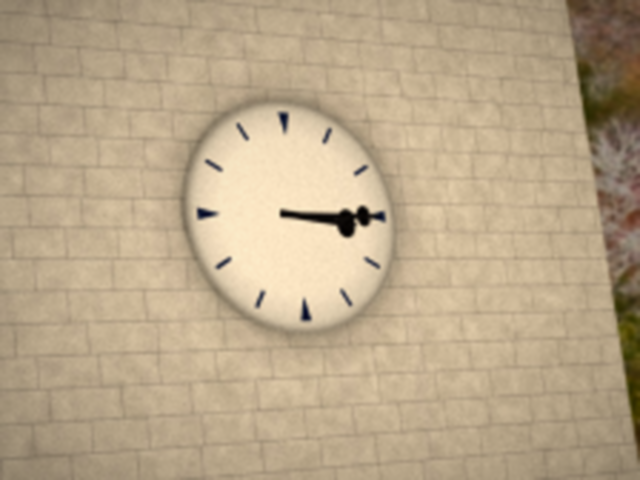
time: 3:15
